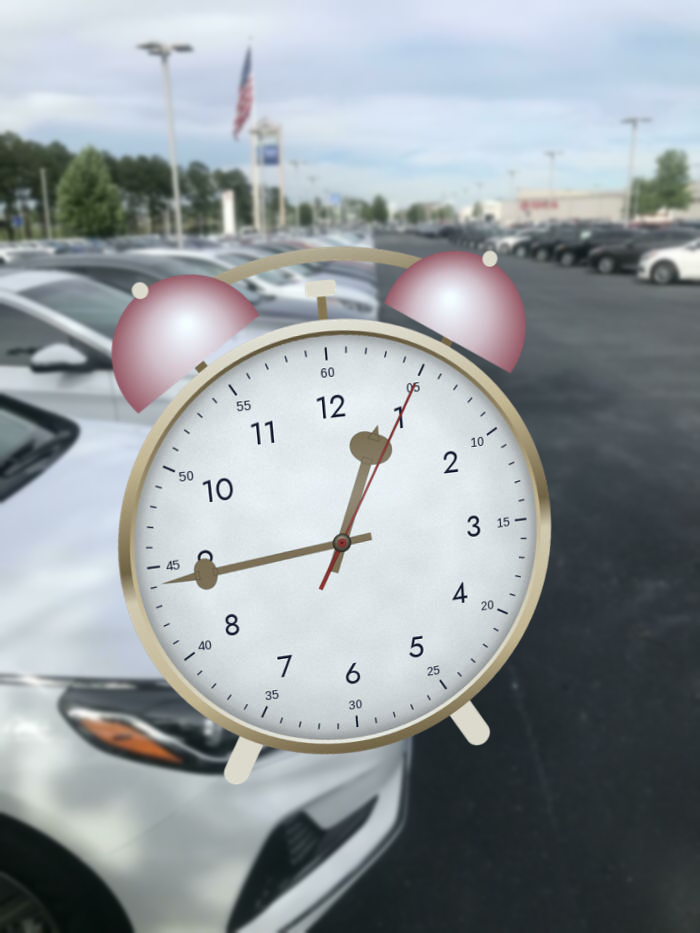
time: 12:44:05
